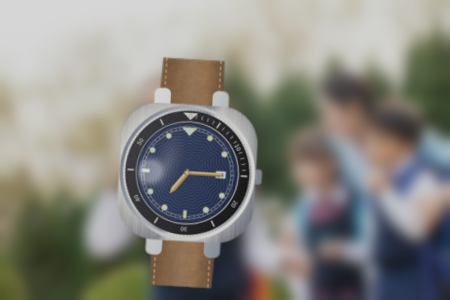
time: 7:15
